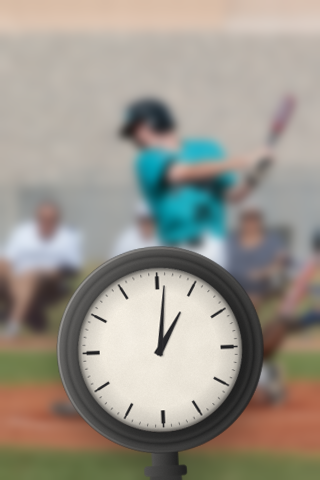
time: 1:01
